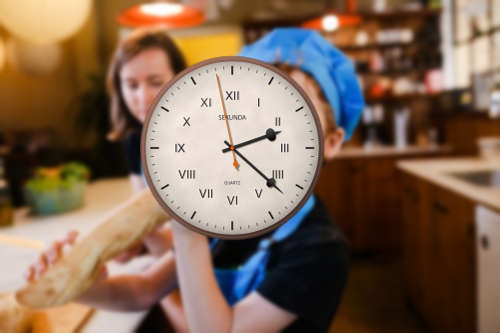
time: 2:21:58
